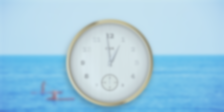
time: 12:59
